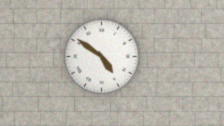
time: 4:51
